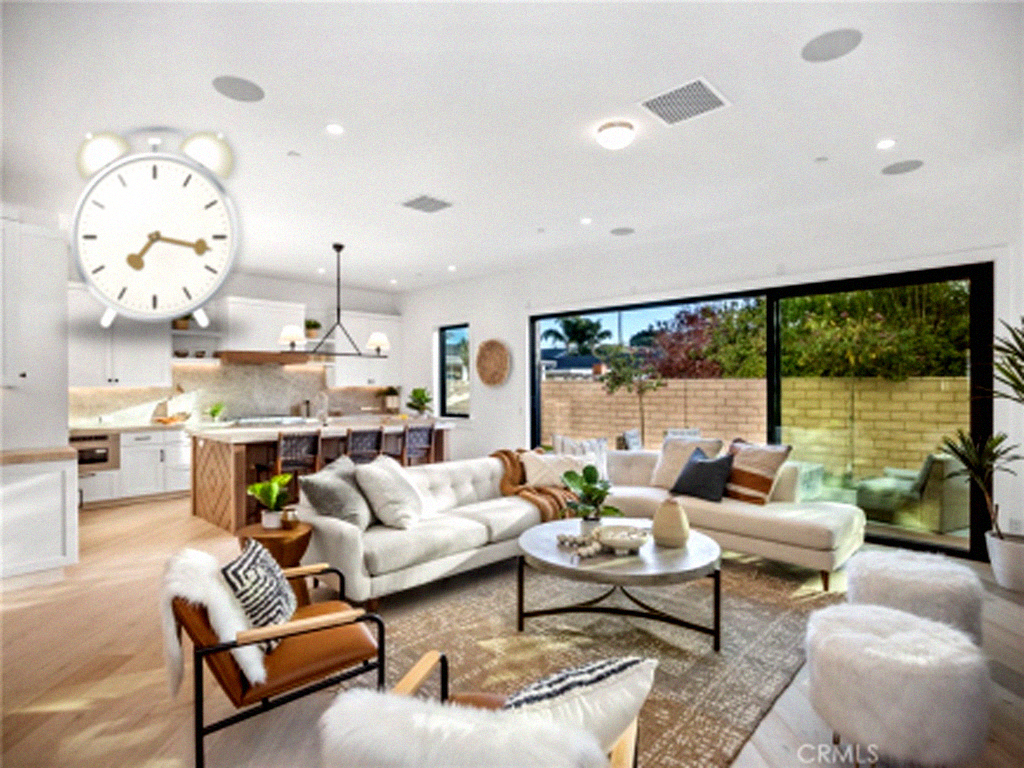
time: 7:17
